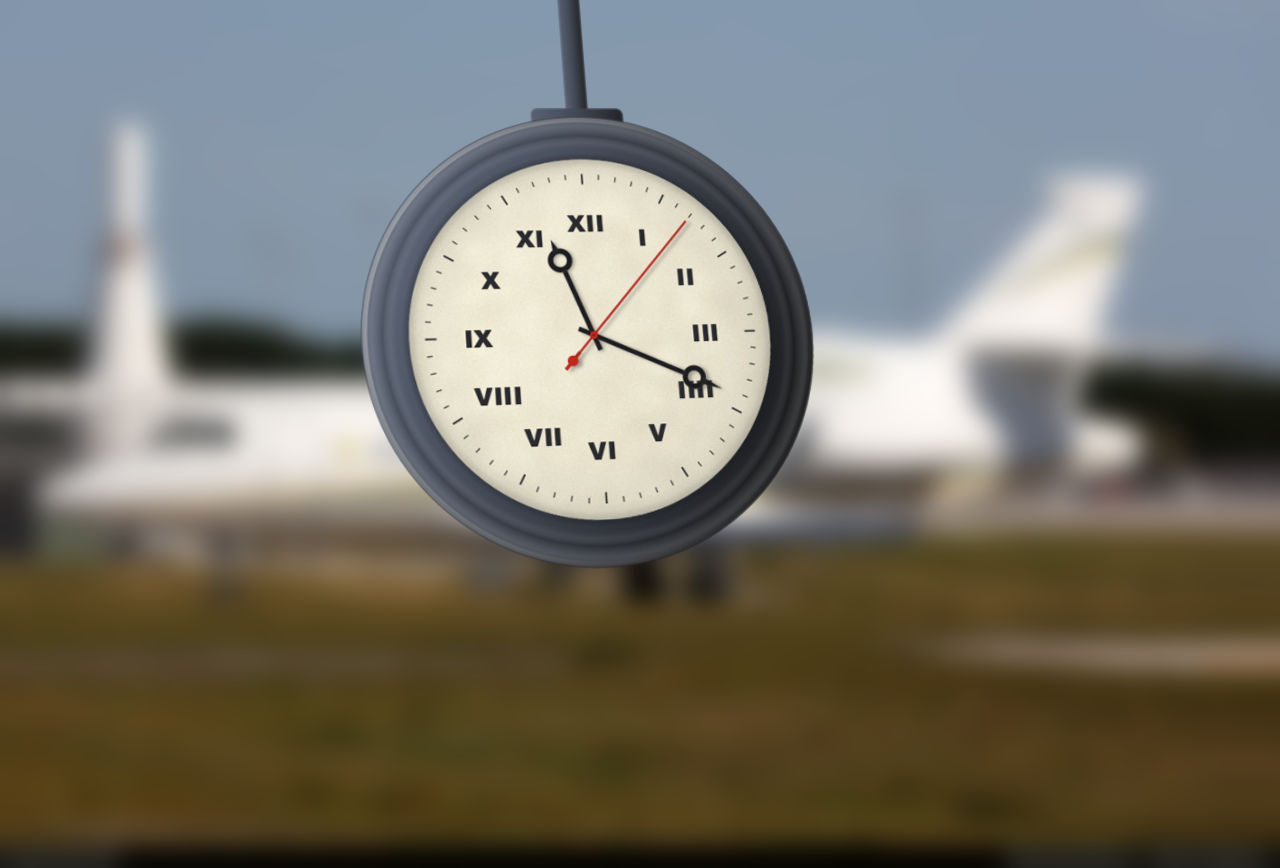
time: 11:19:07
